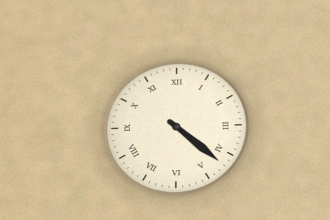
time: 4:22
